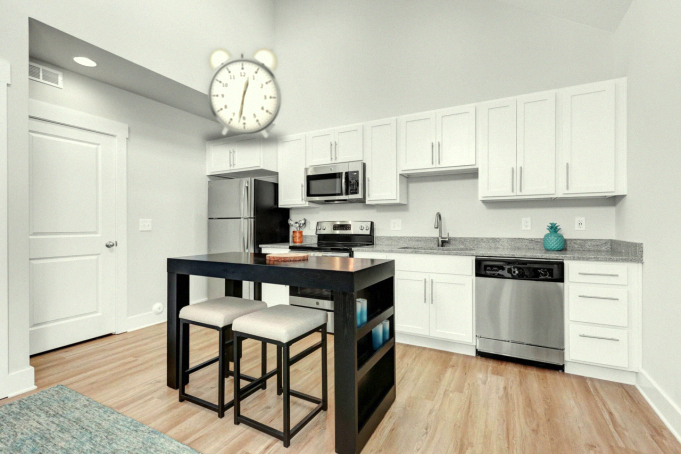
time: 12:32
